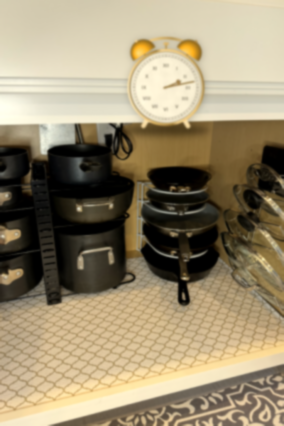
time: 2:13
